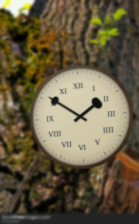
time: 1:51
